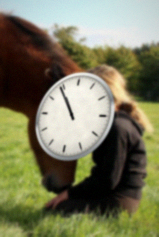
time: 10:54
